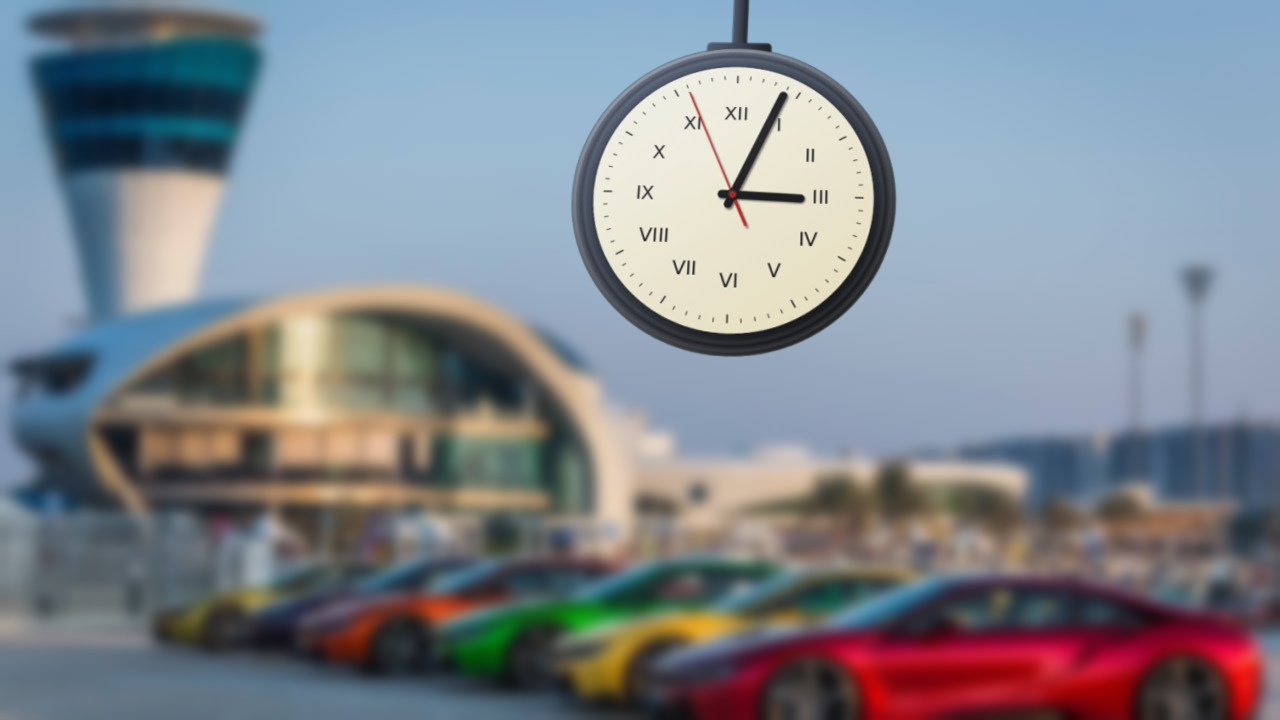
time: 3:03:56
